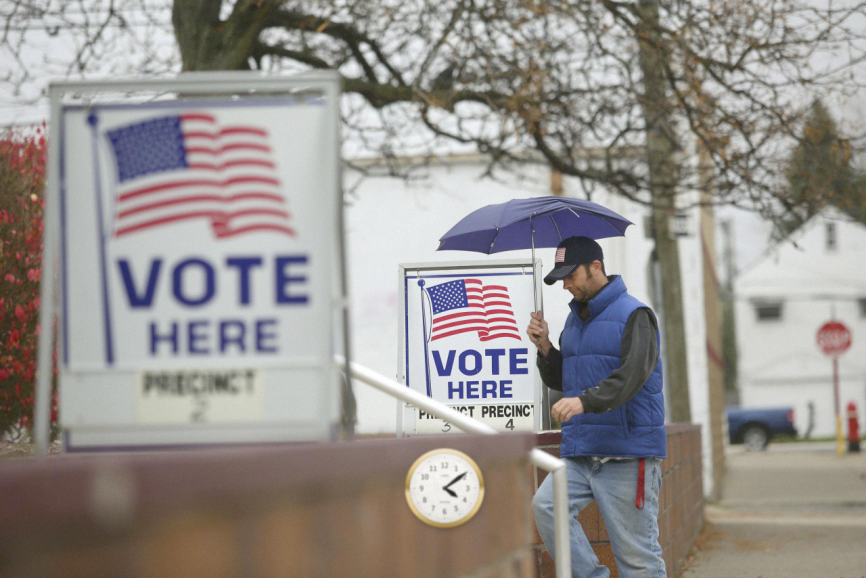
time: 4:09
